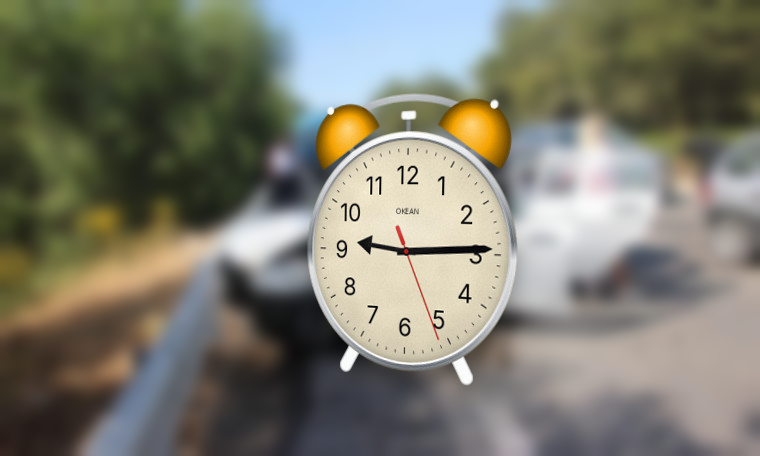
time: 9:14:26
